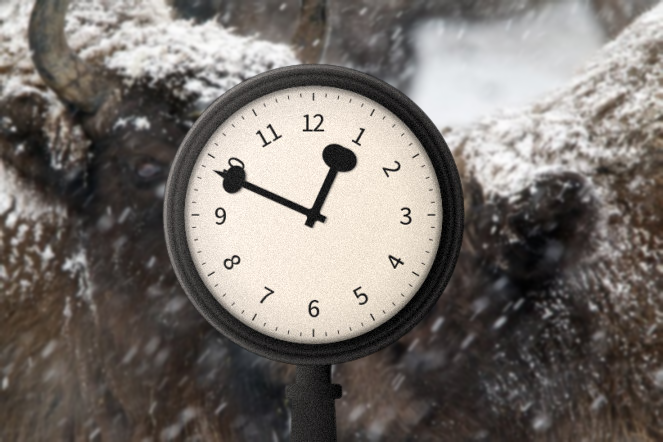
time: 12:49
